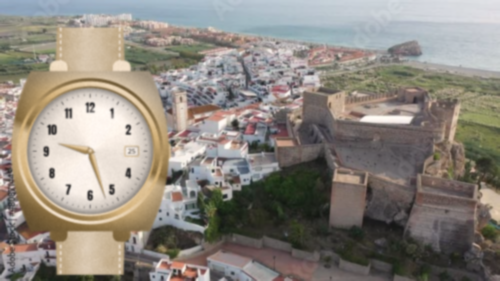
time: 9:27
